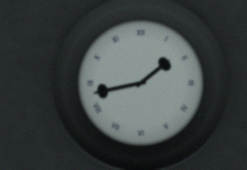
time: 1:43
